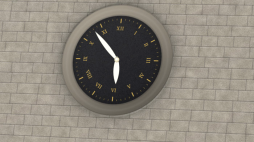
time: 5:53
